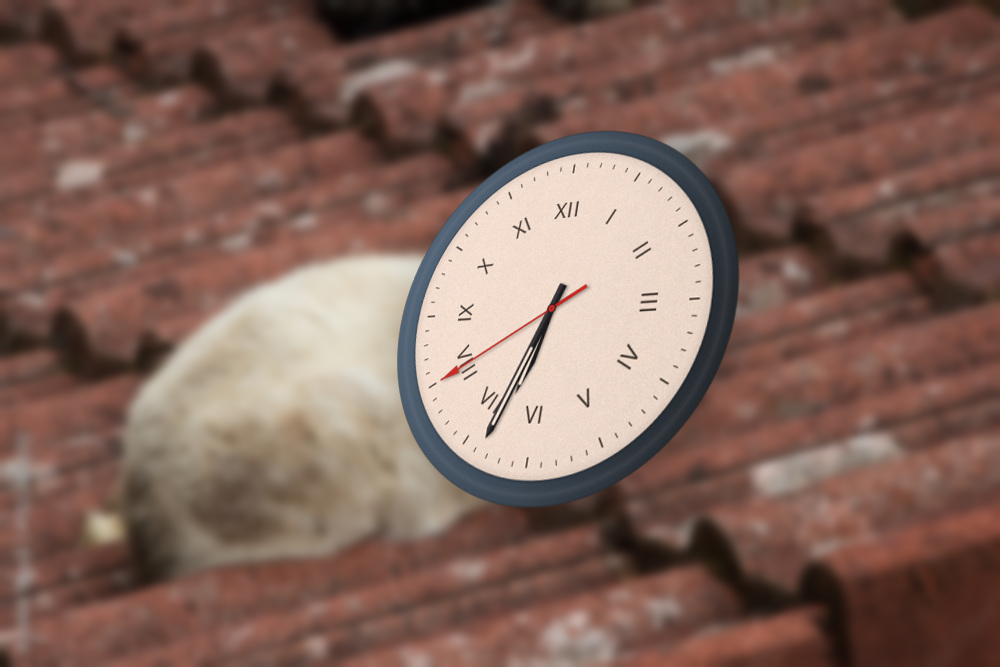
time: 6:33:40
